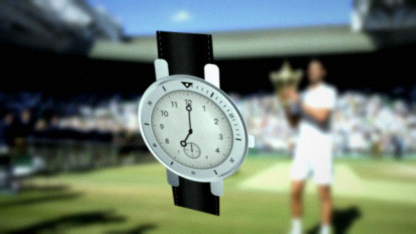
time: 7:00
